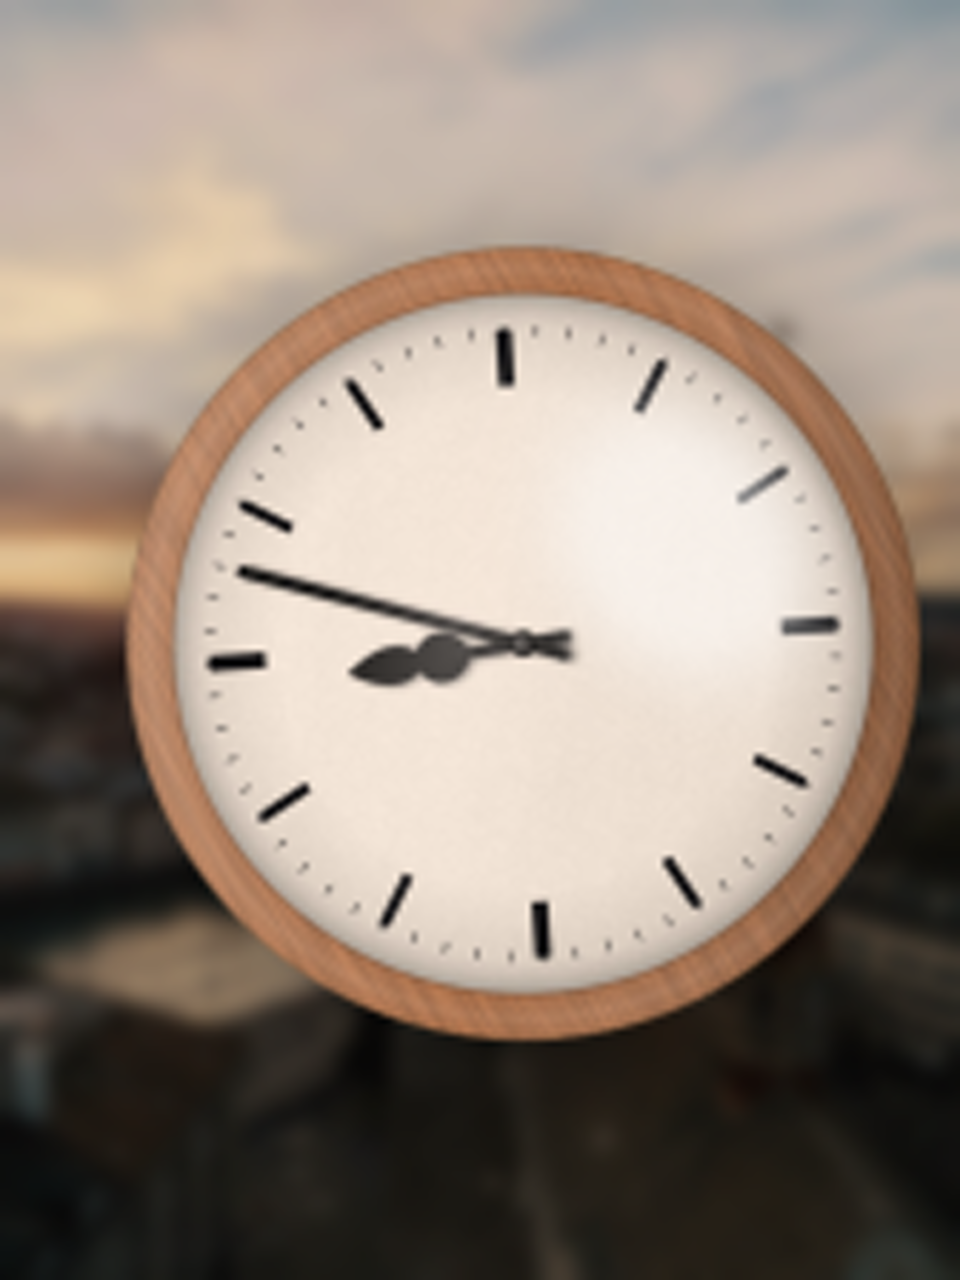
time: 8:48
